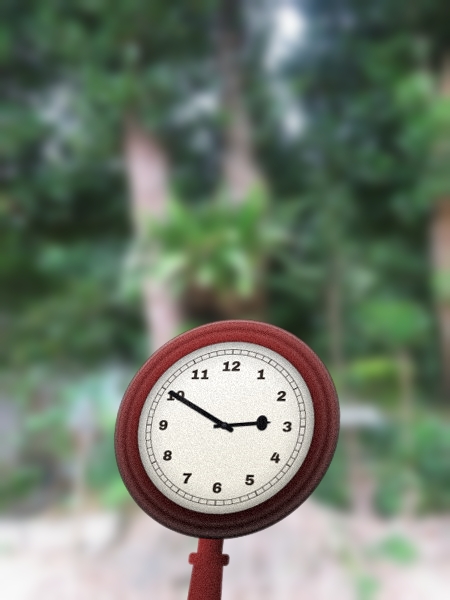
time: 2:50
